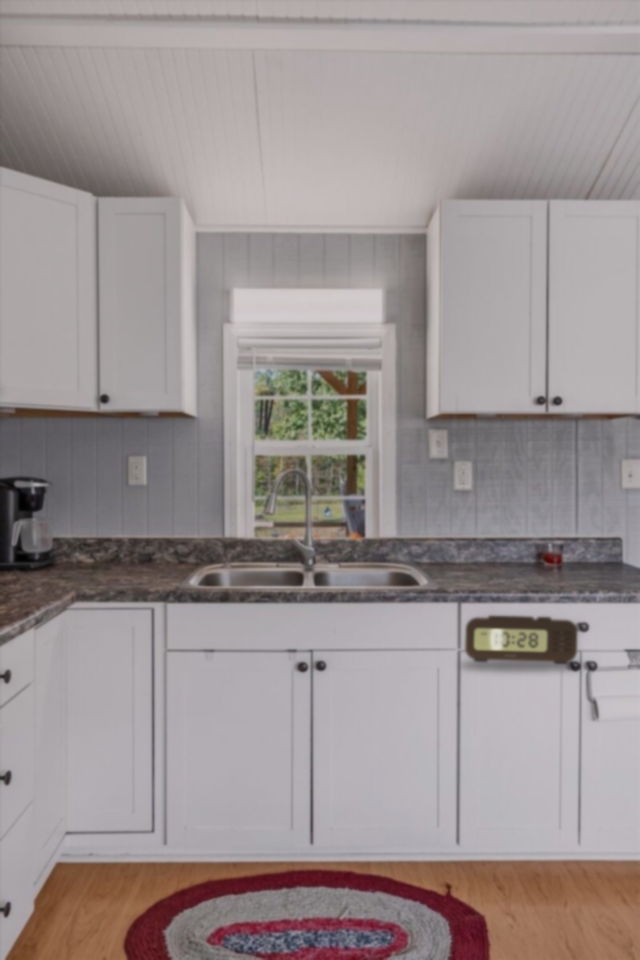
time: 10:28
